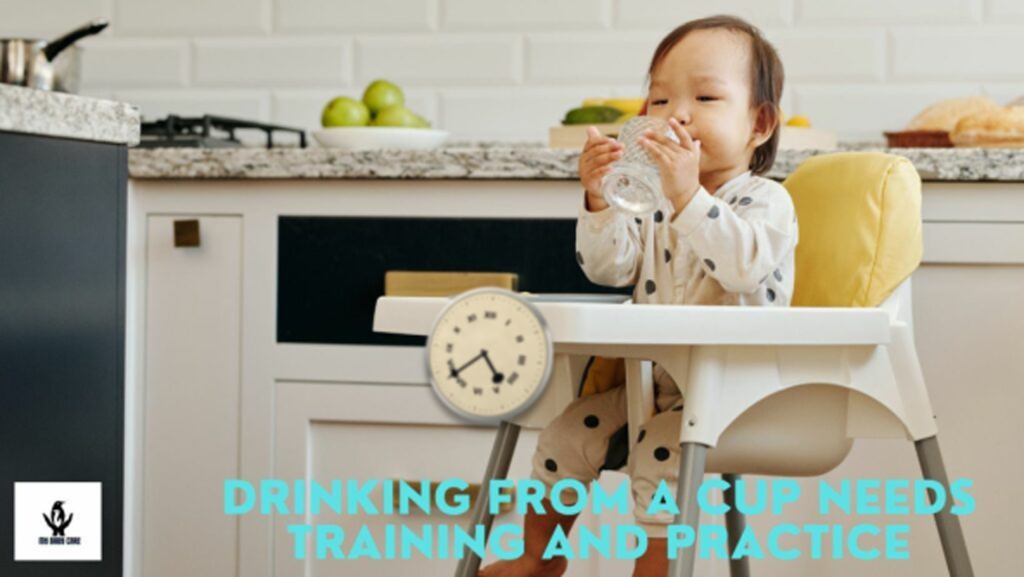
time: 4:38
